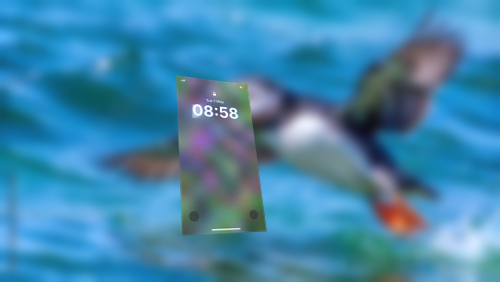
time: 8:58
